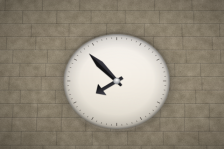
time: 7:53
